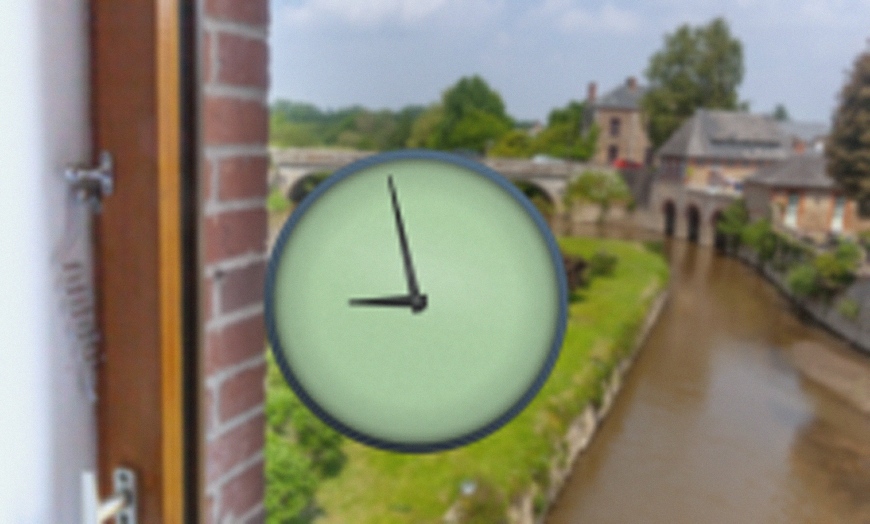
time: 8:58
